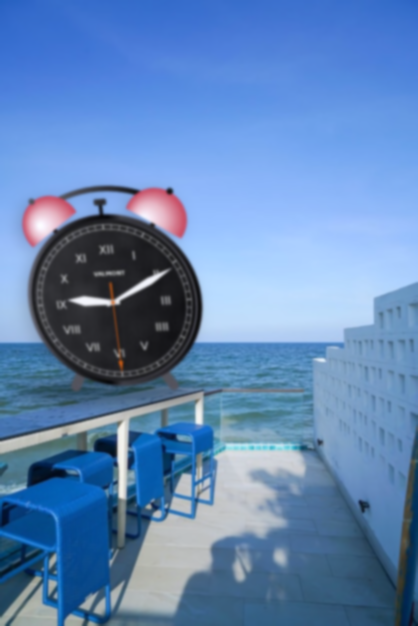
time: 9:10:30
